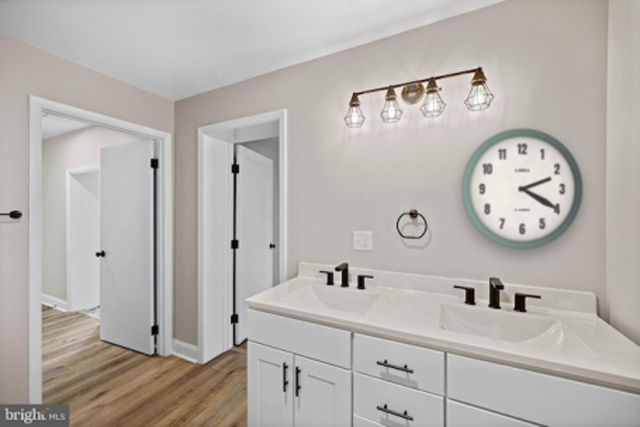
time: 2:20
